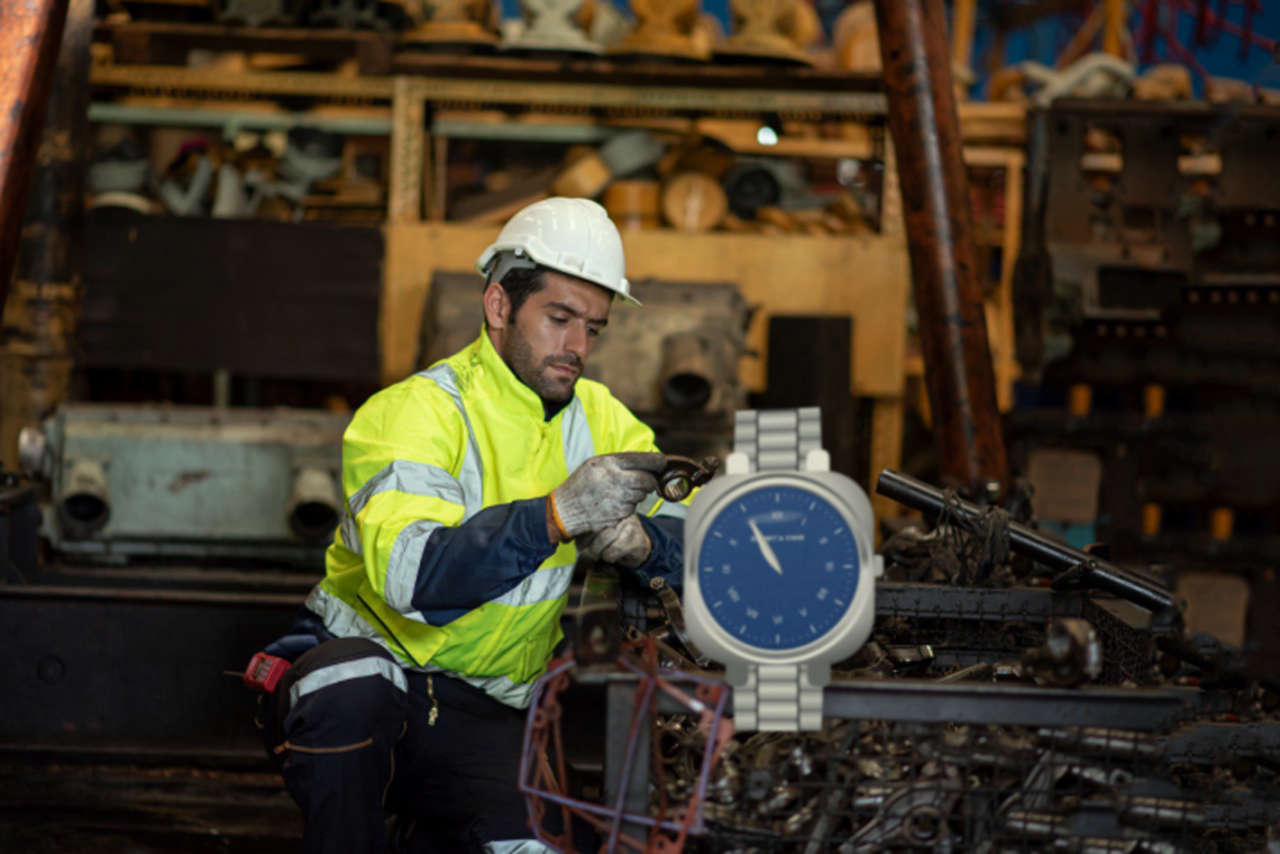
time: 10:55
